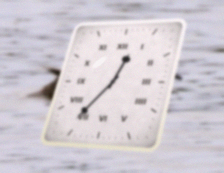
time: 12:36
